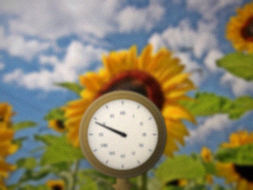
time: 9:49
